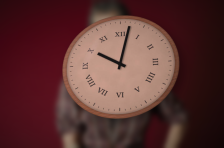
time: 10:02
